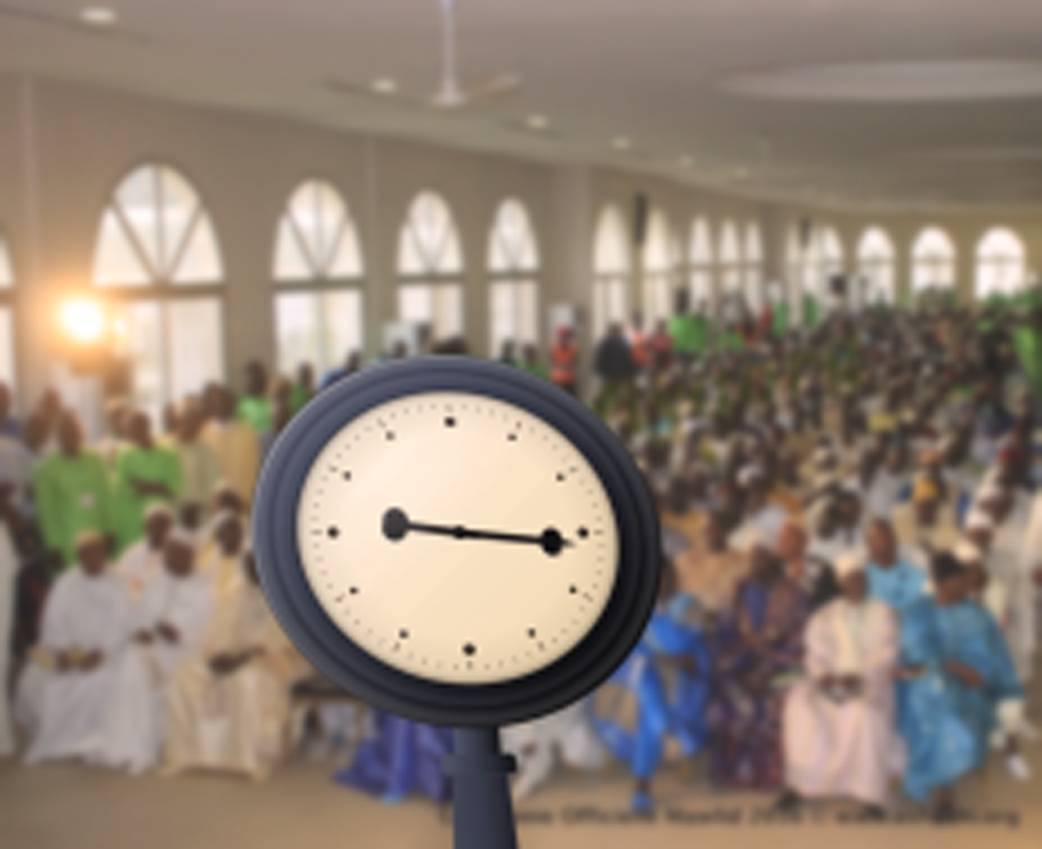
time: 9:16
